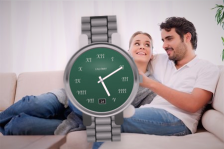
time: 5:10
